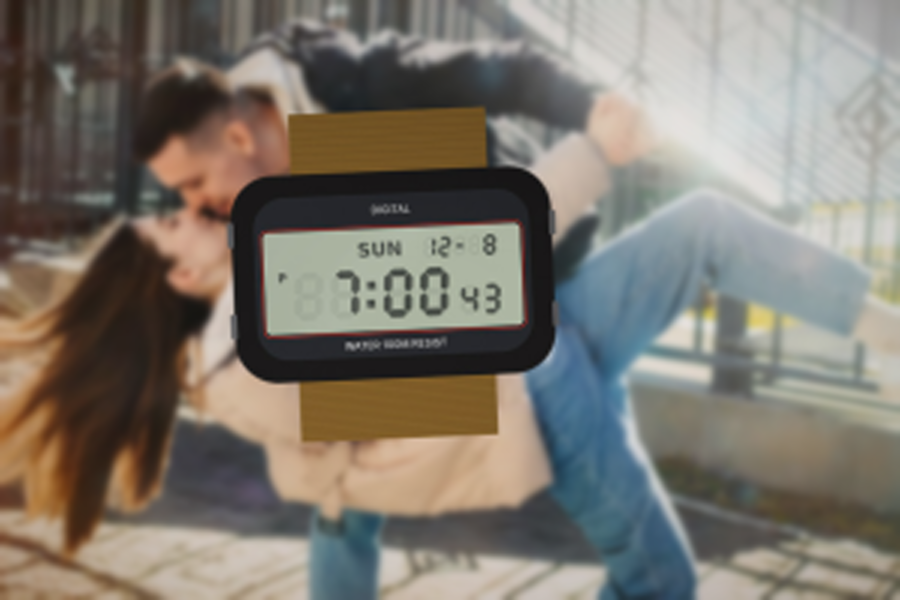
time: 7:00:43
